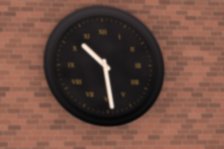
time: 10:29
